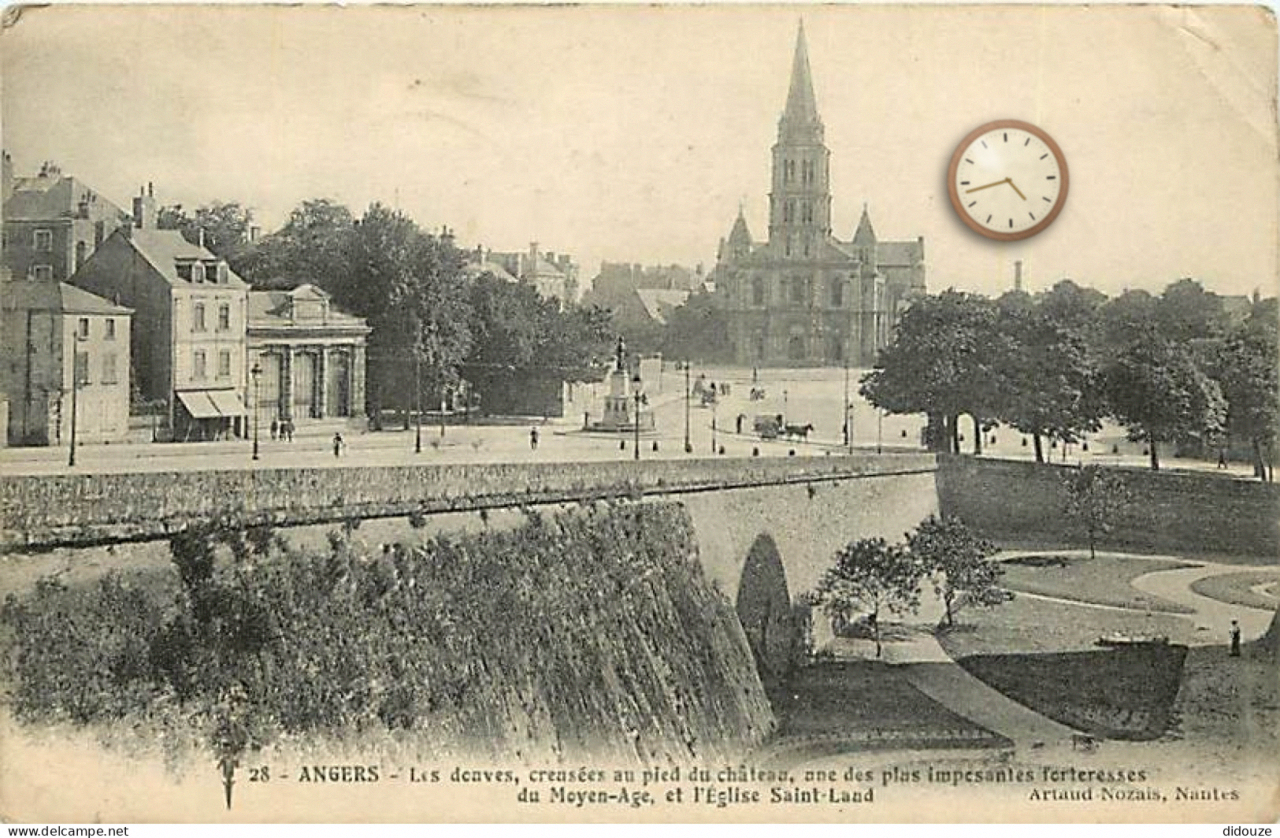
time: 4:43
